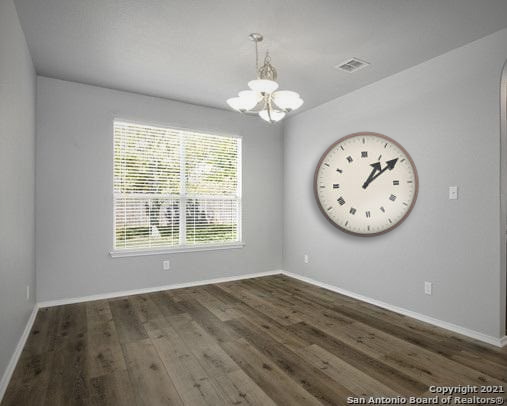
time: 1:09
